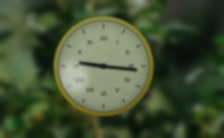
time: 9:16
